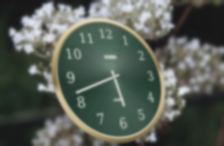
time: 5:42
